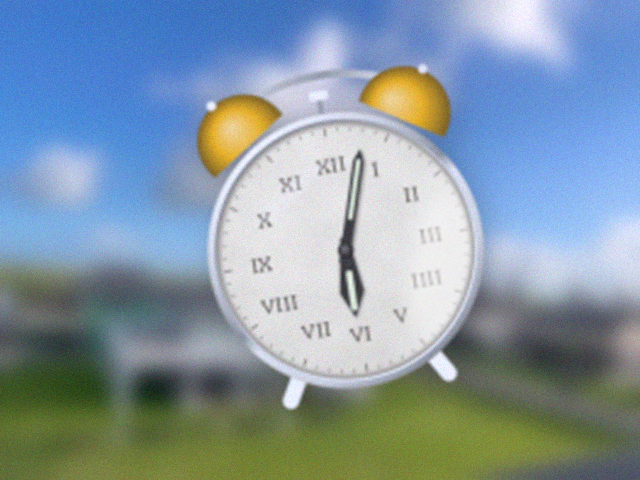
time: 6:03
